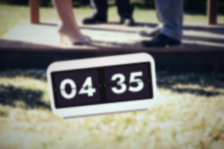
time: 4:35
